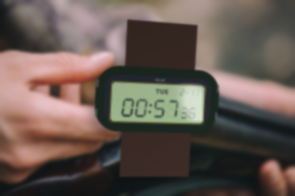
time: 0:57:36
